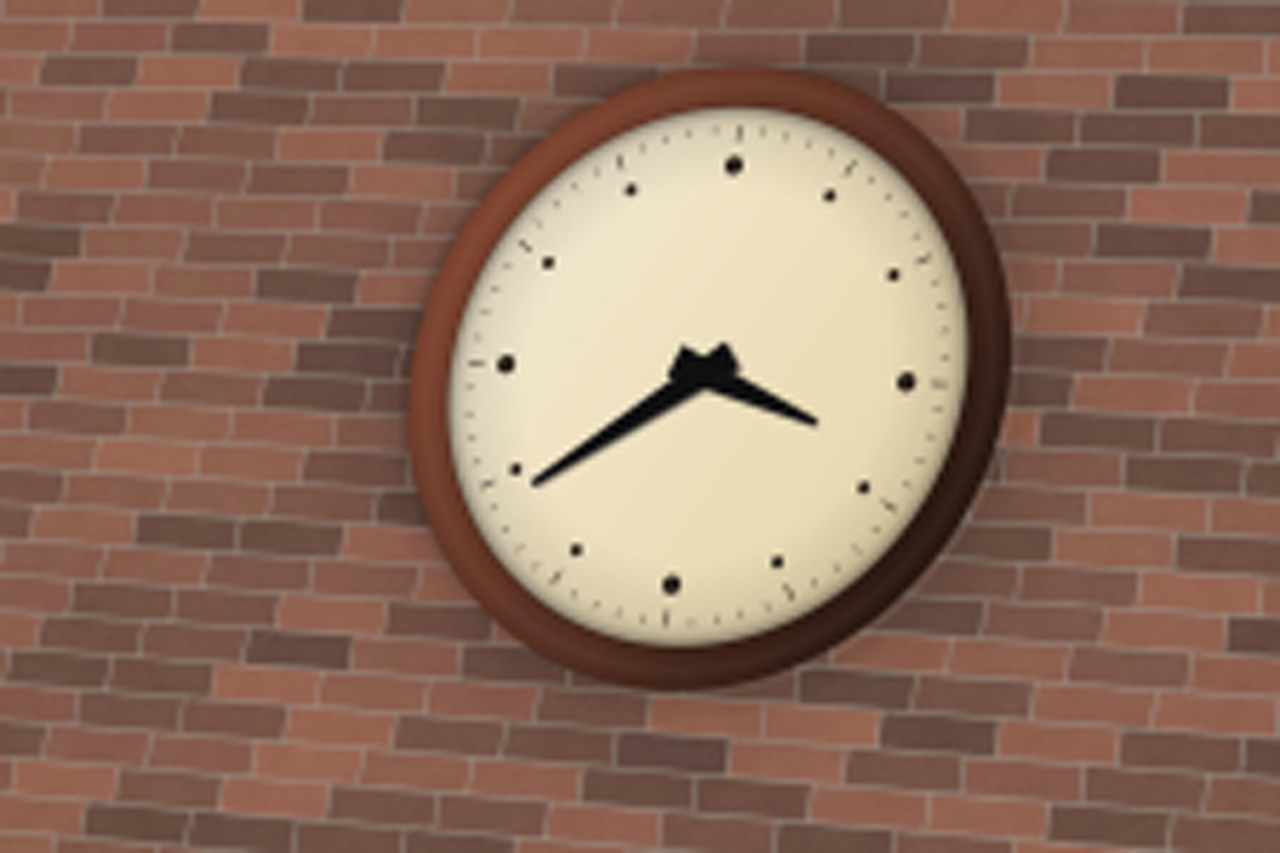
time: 3:39
